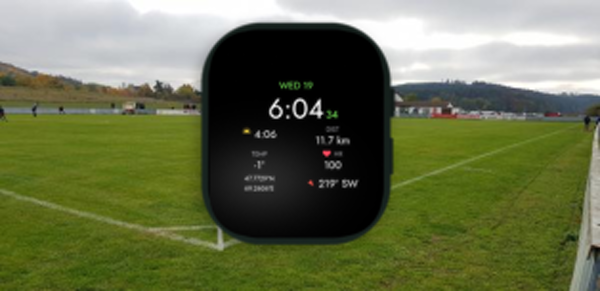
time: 6:04
